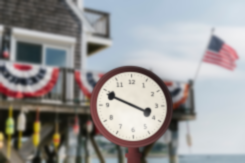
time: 3:49
